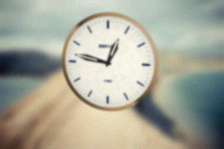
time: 12:47
